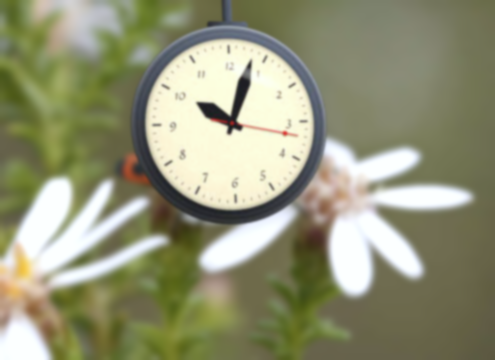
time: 10:03:17
